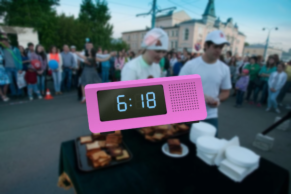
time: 6:18
